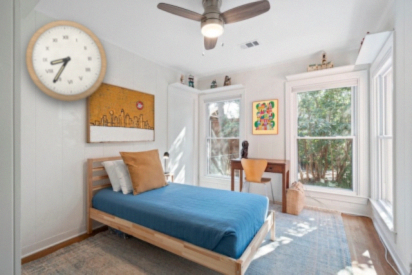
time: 8:36
